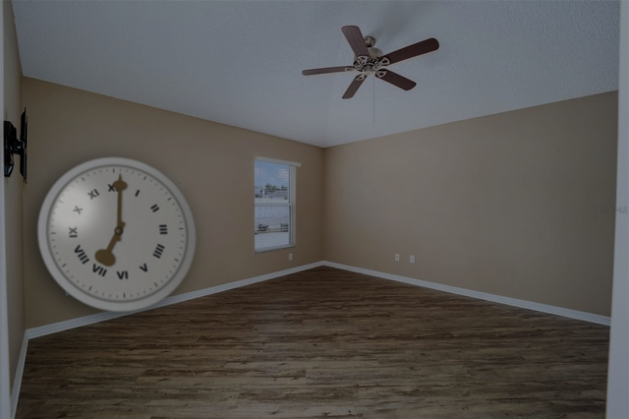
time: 7:01
